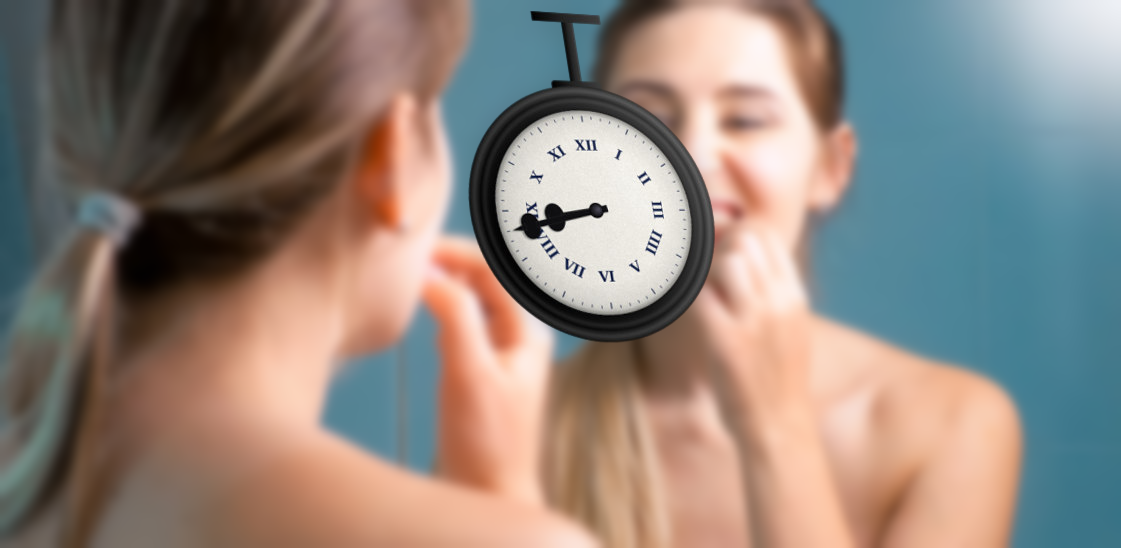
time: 8:43
